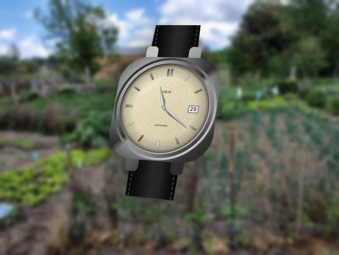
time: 11:21
